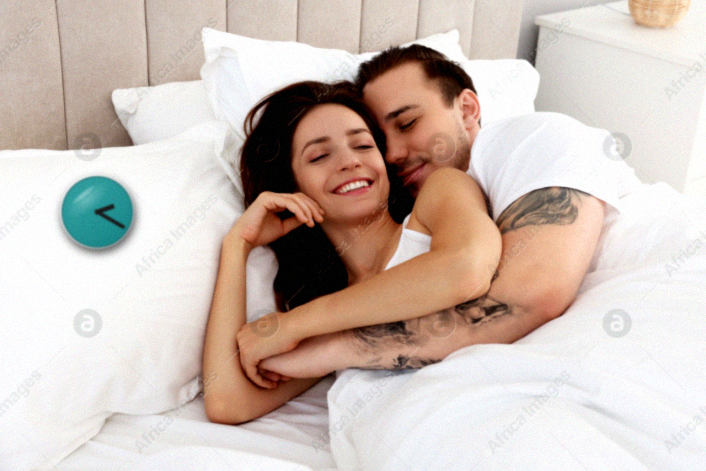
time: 2:20
